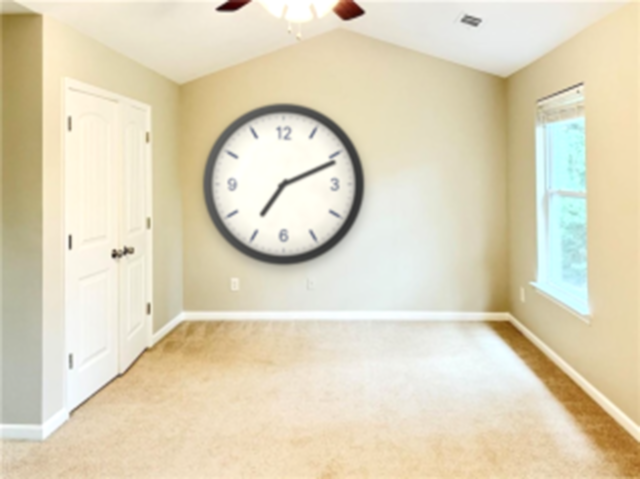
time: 7:11
